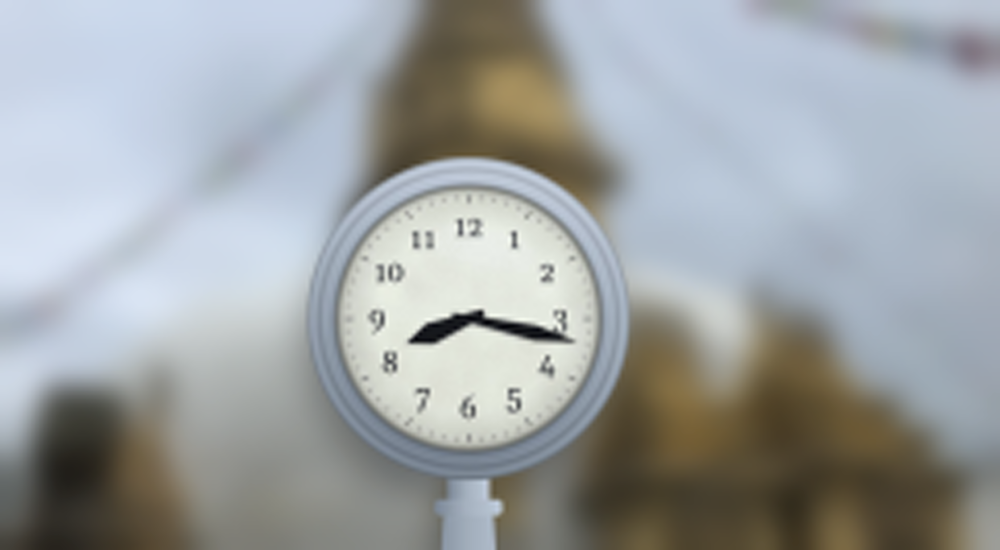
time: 8:17
